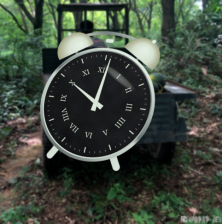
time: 10:01
